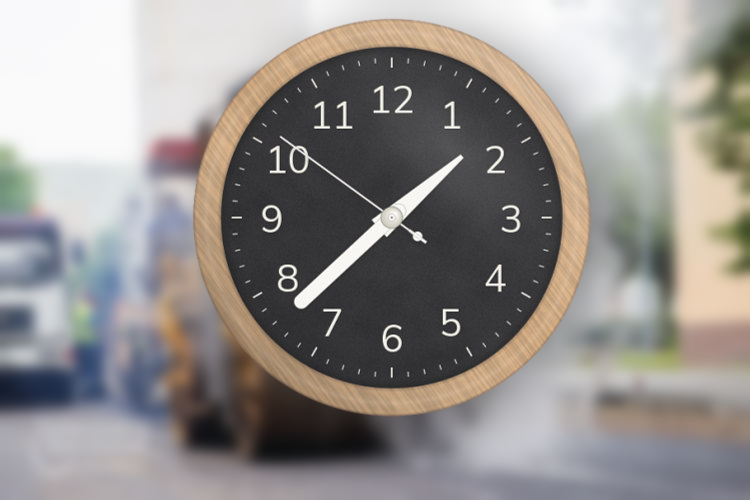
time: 1:37:51
